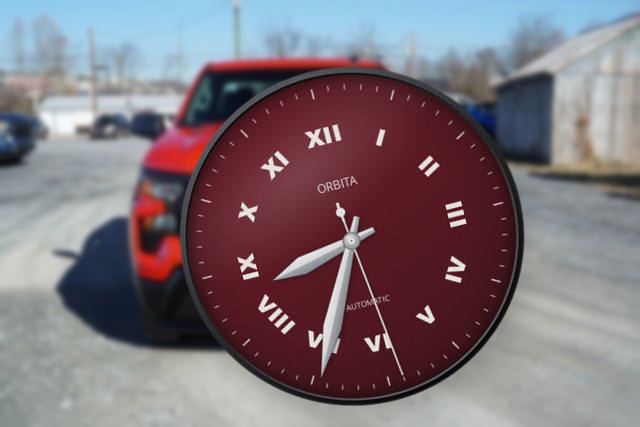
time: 8:34:29
